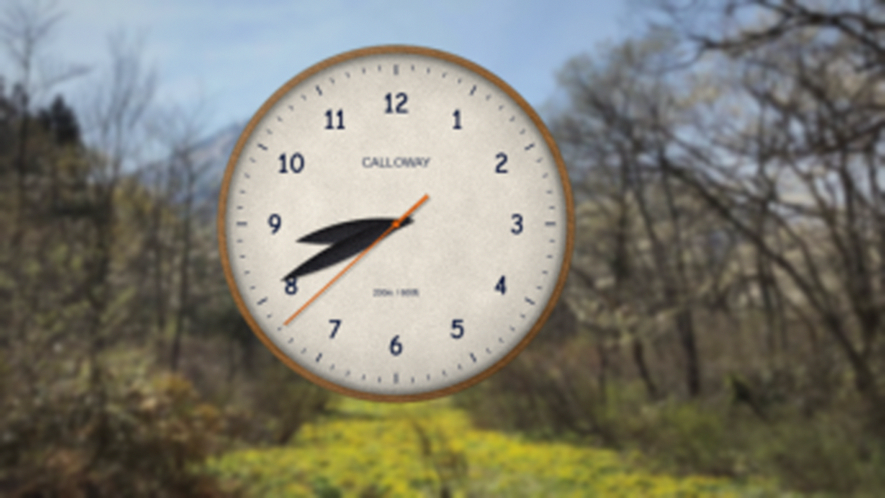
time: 8:40:38
